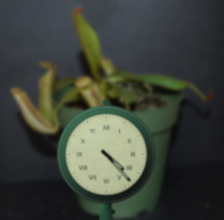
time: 4:23
